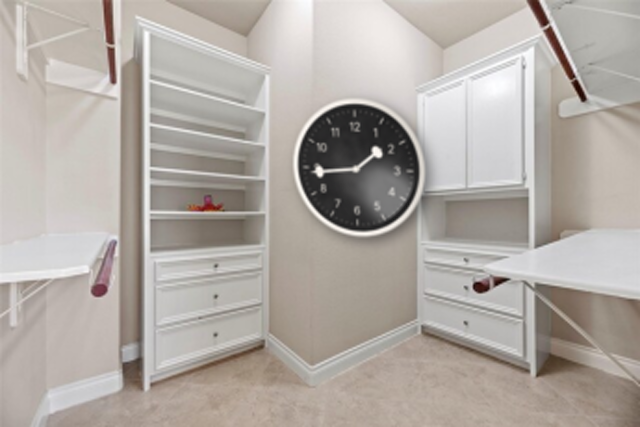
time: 1:44
